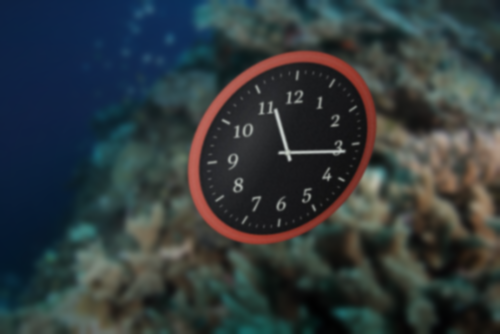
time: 11:16
